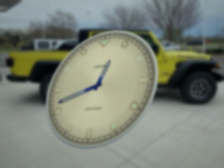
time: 12:42
